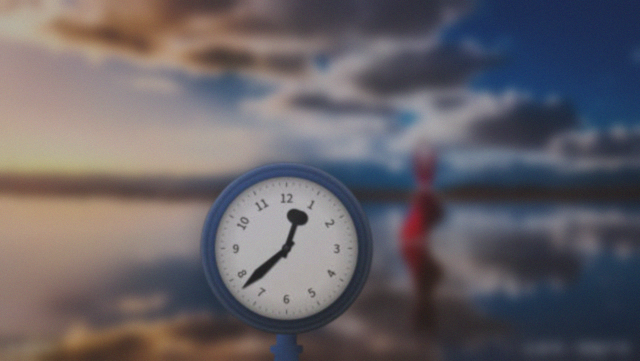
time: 12:38
